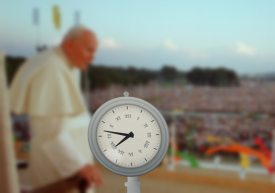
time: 7:47
